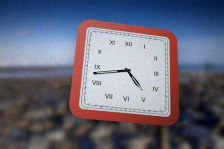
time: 4:43
